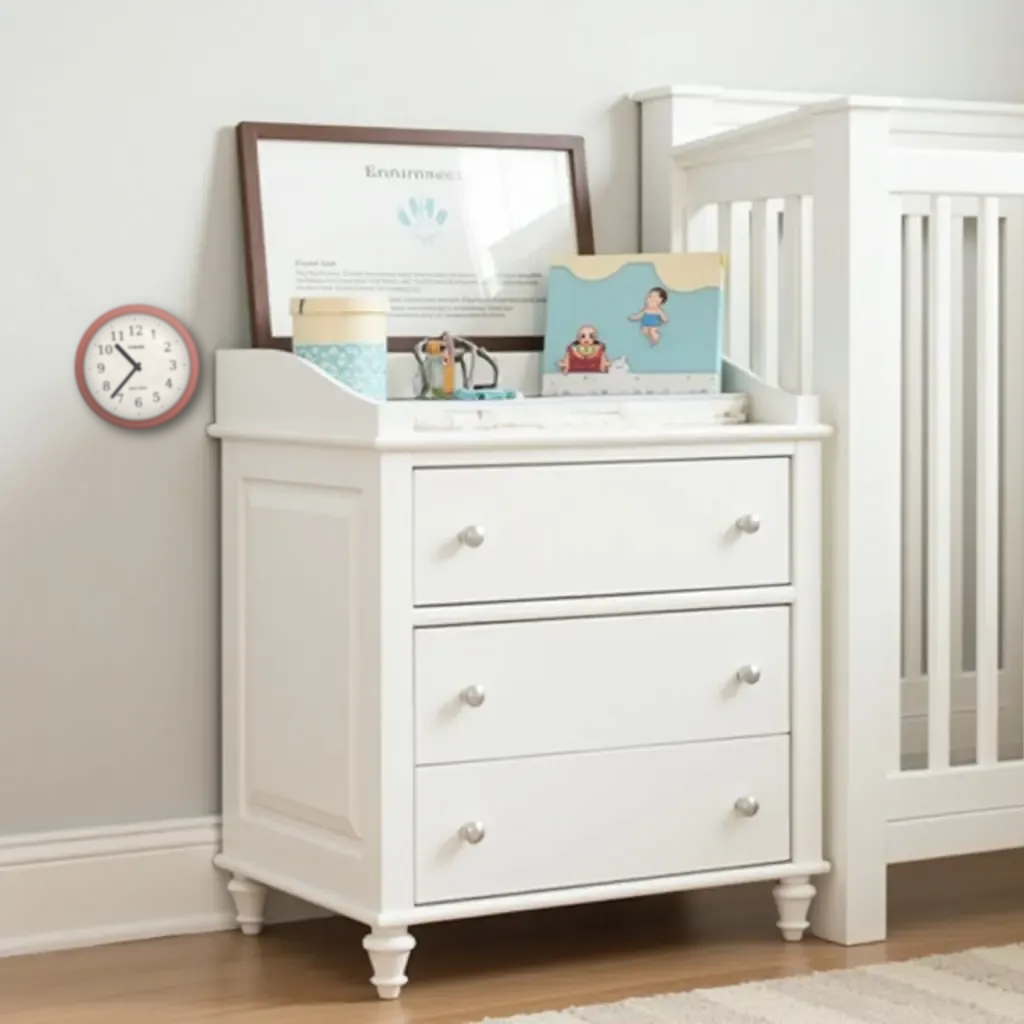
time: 10:37
